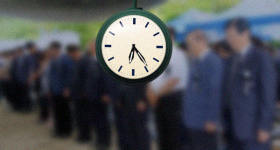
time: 6:24
